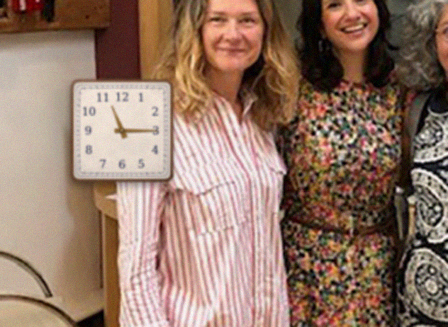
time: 11:15
